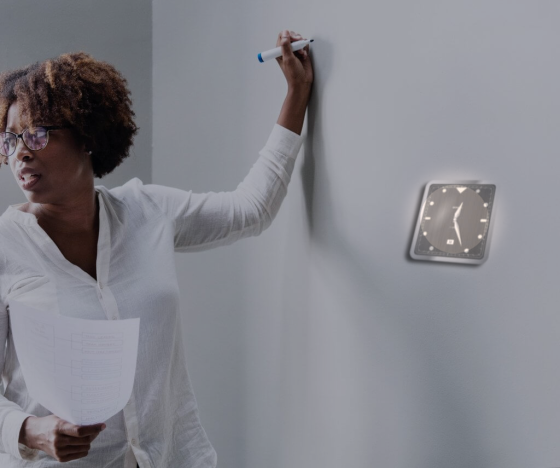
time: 12:26
